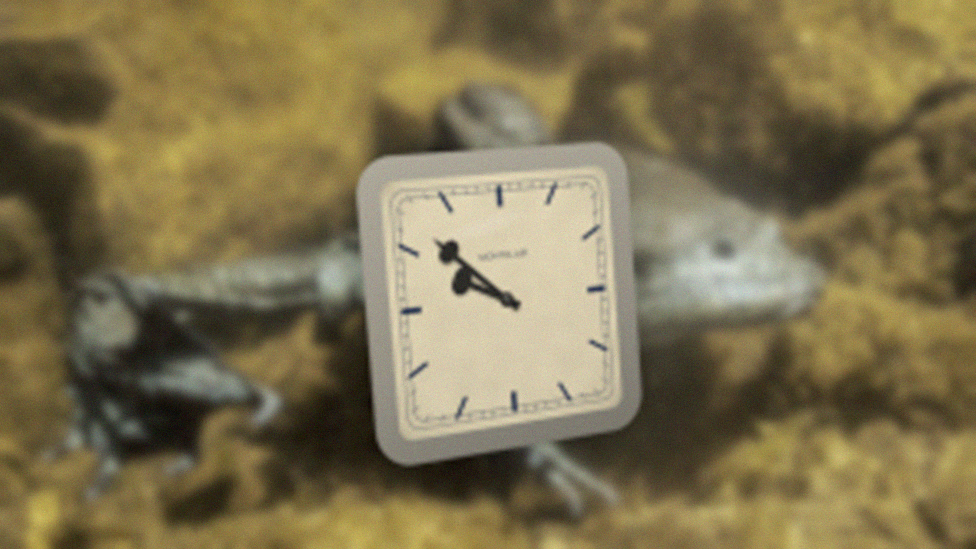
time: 9:52
